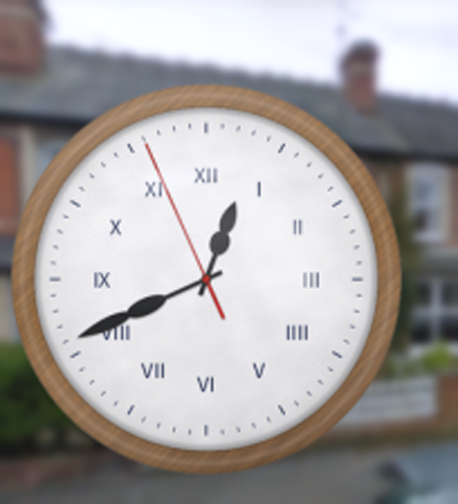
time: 12:40:56
